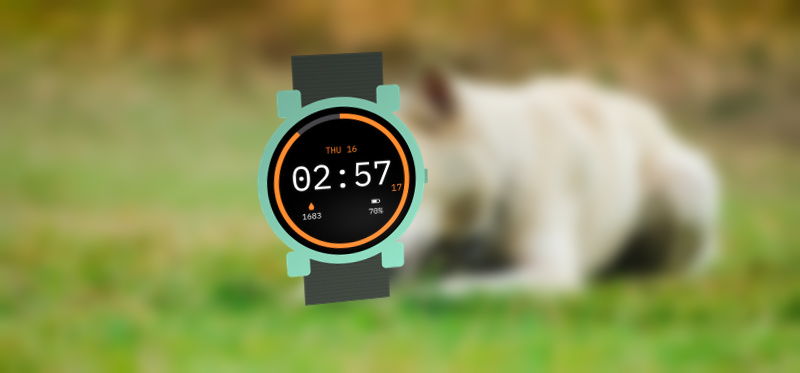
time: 2:57:17
